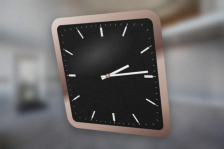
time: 2:14
